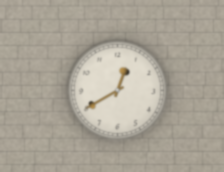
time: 12:40
